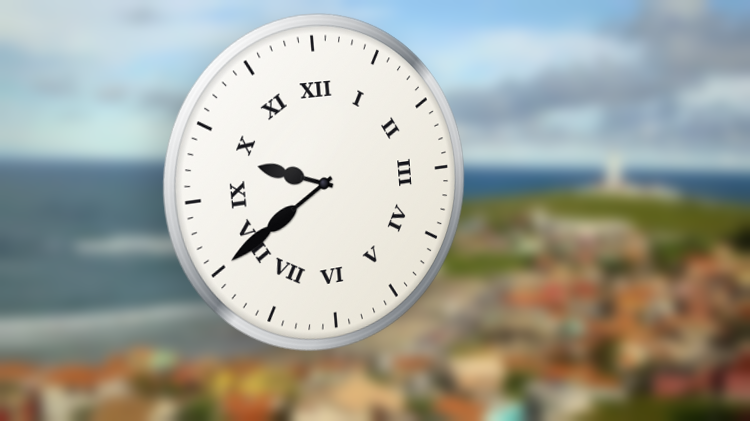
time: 9:40
